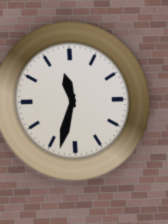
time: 11:33
